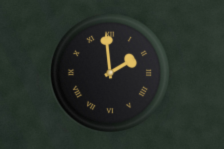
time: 1:59
